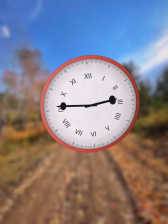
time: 2:46
